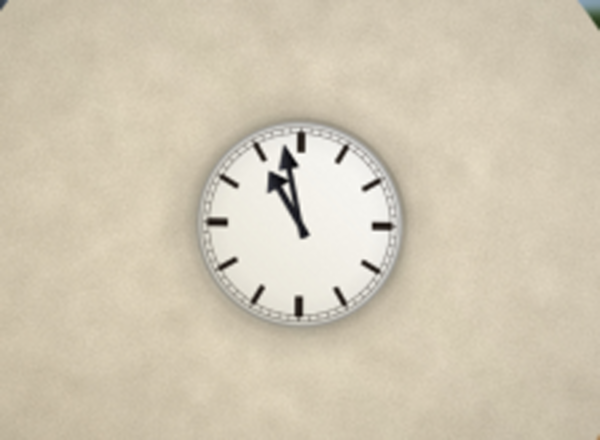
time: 10:58
